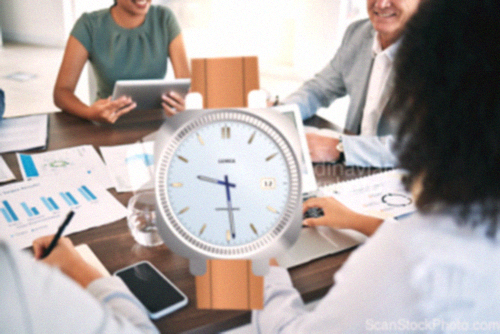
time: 9:29
